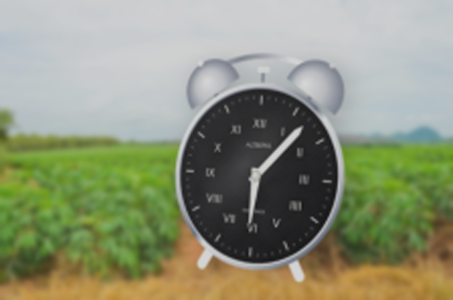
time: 6:07
